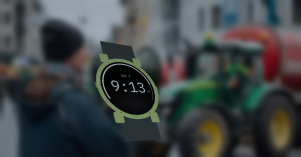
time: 9:13
